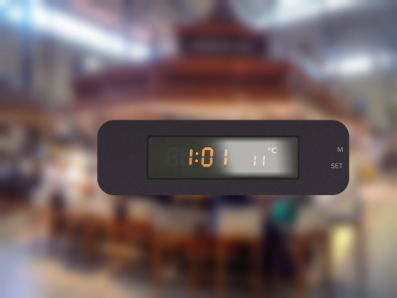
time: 1:01
